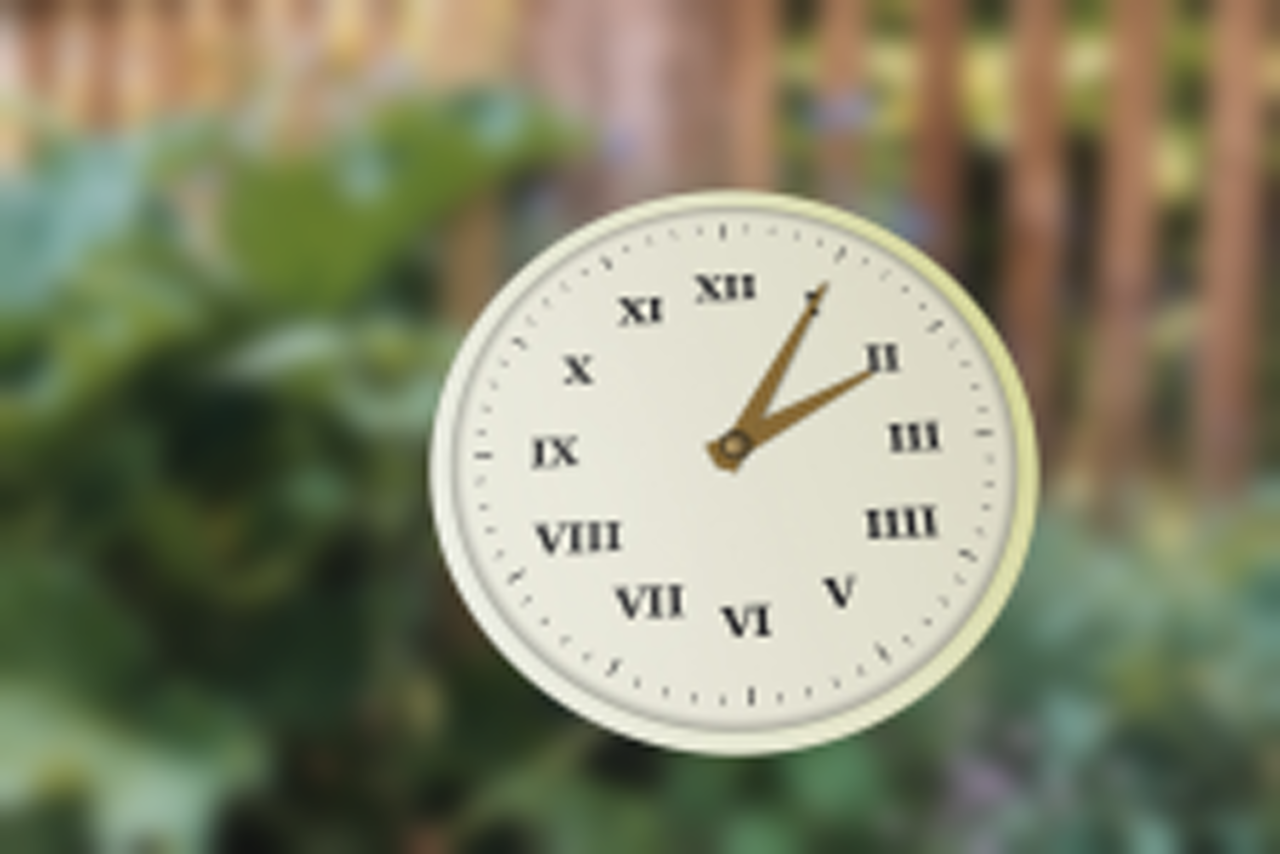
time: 2:05
